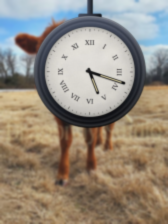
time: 5:18
